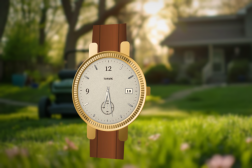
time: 6:28
